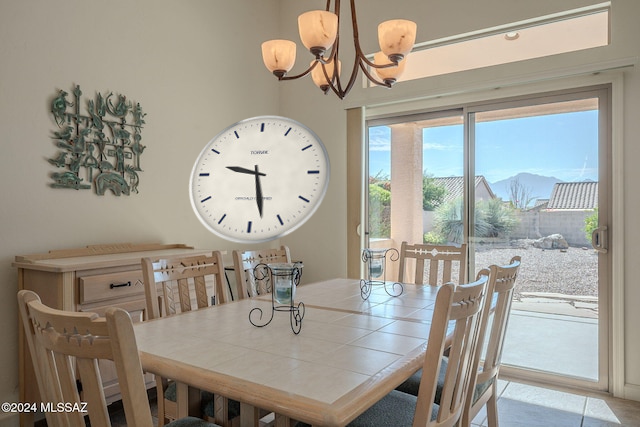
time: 9:28
